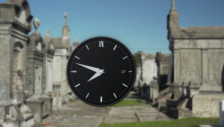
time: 7:48
